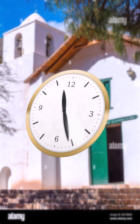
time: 11:26
